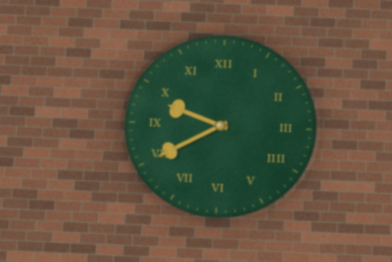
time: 9:40
